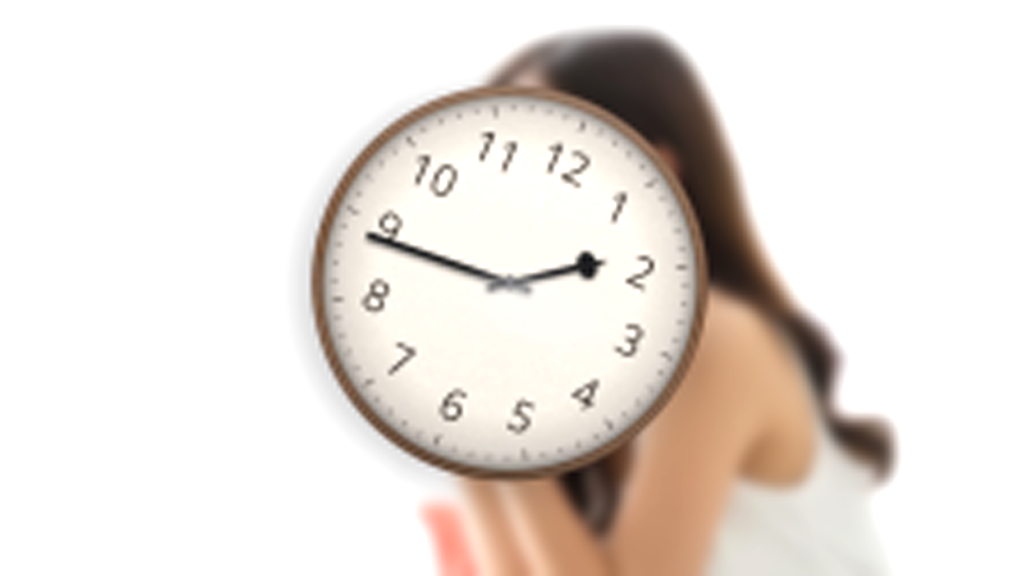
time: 1:44
